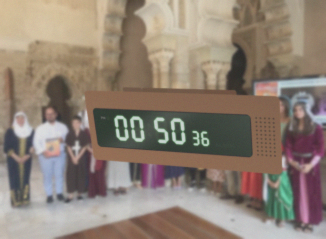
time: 0:50:36
